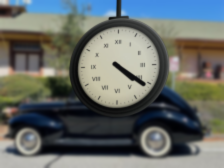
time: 4:21
